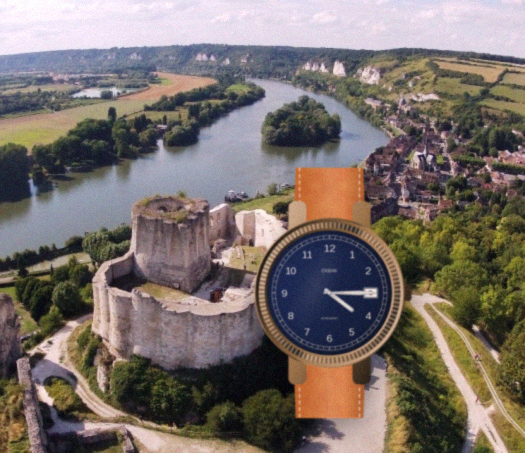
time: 4:15
